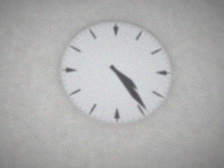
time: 4:24
